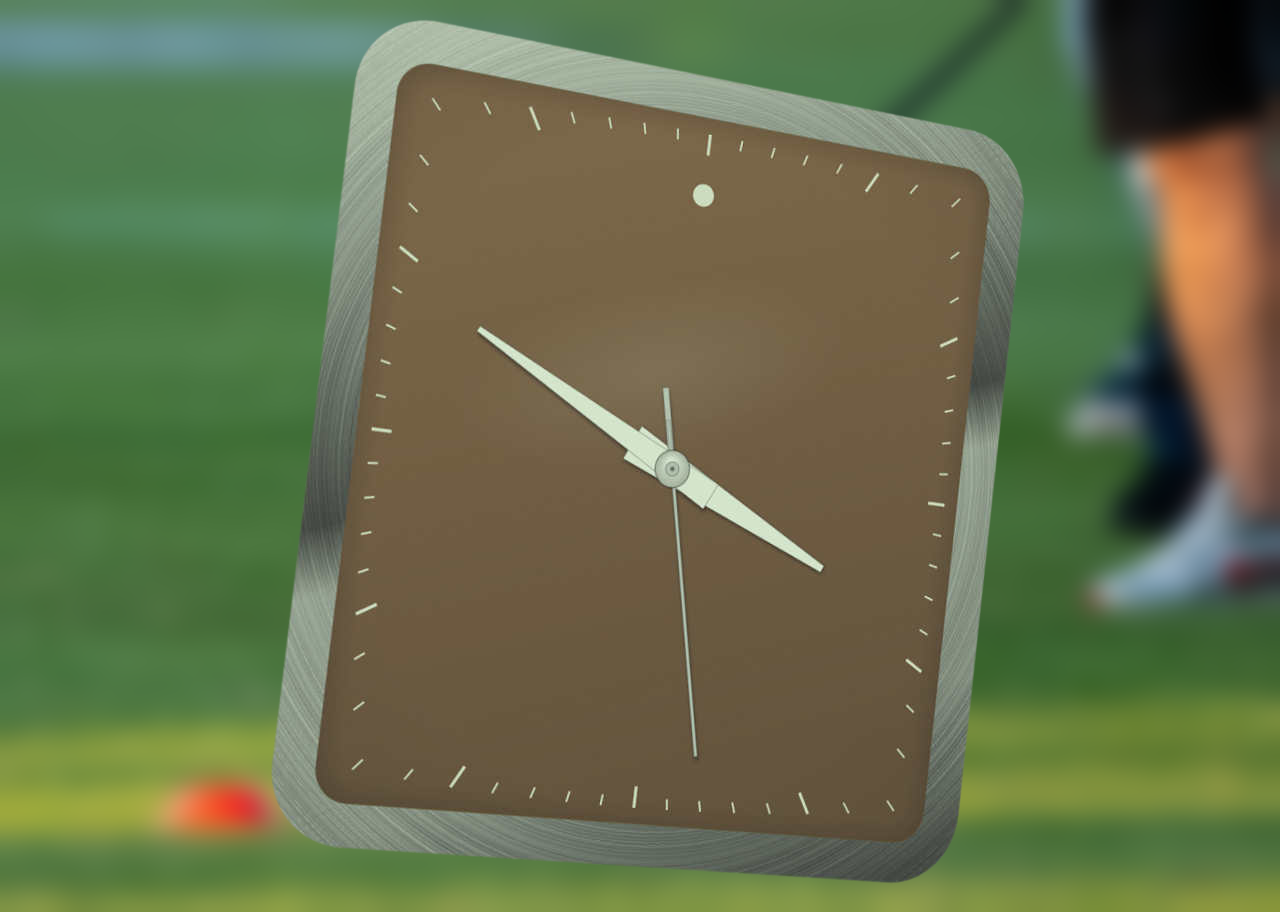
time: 3:49:28
